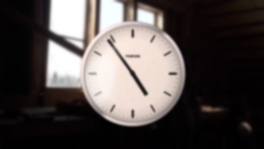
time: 4:54
